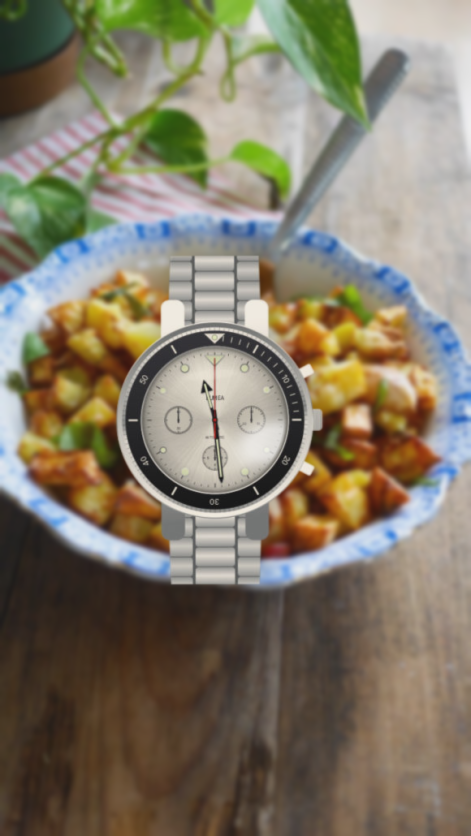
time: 11:29
